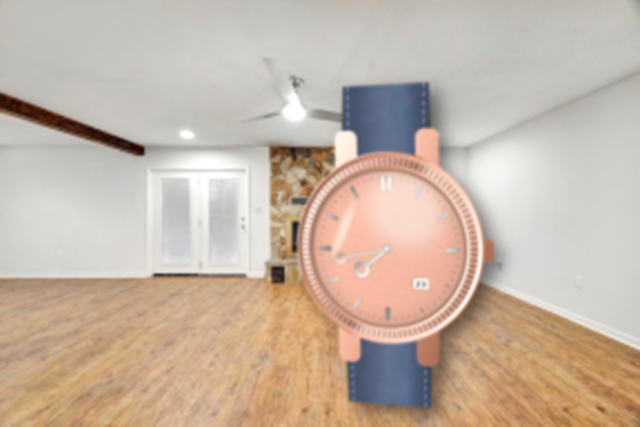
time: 7:43
